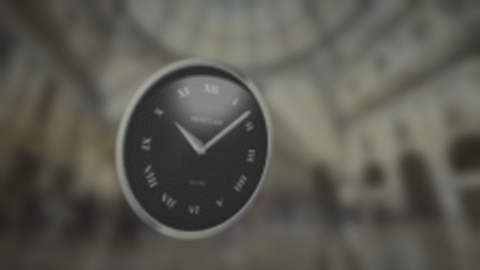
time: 10:08
